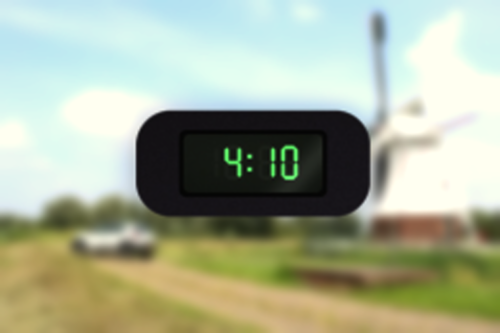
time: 4:10
